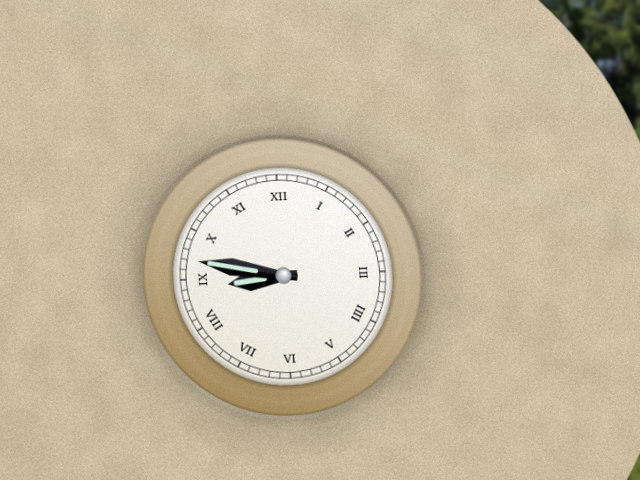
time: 8:47
